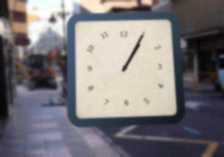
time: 1:05
